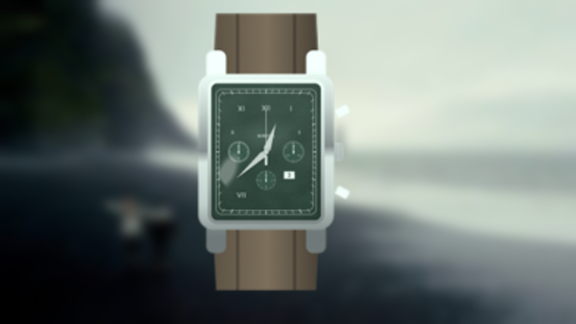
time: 12:38
